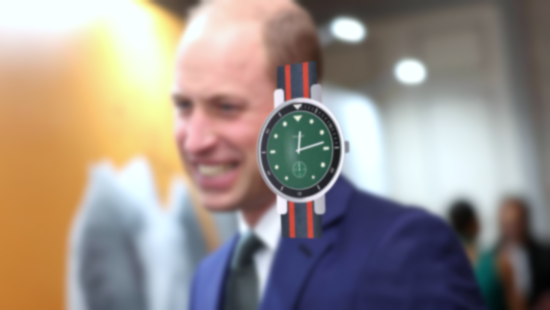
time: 12:13
